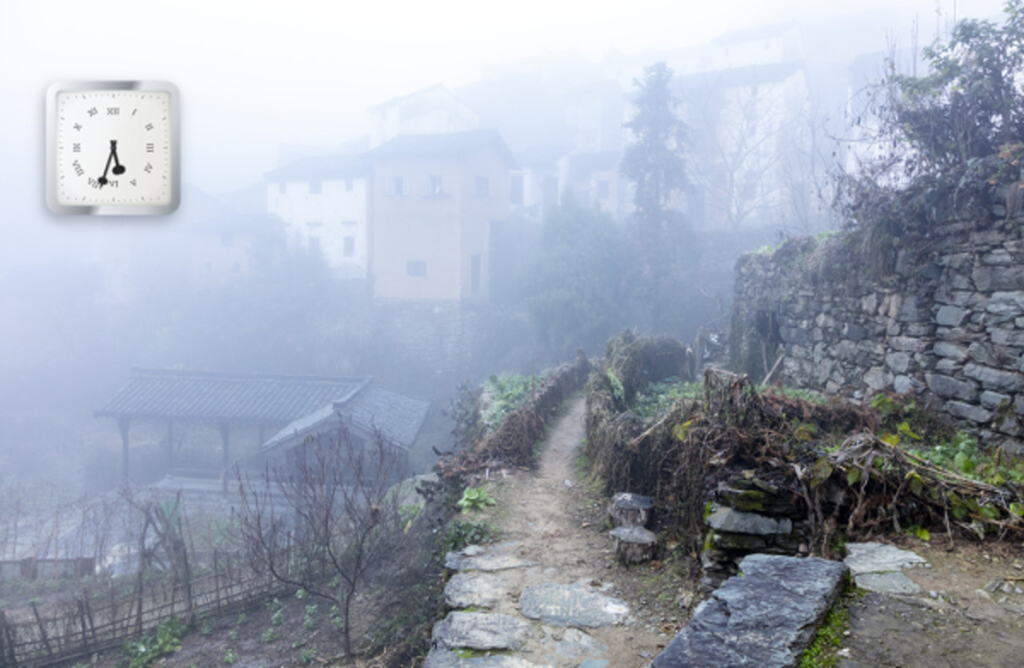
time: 5:33
